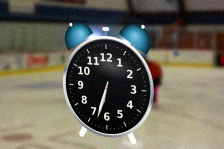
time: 6:33
